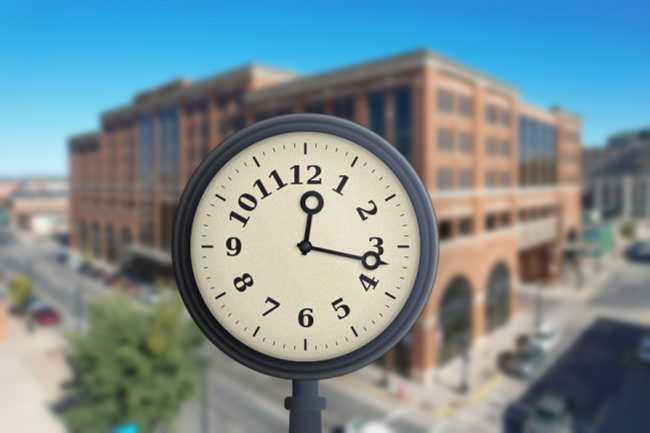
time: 12:17
